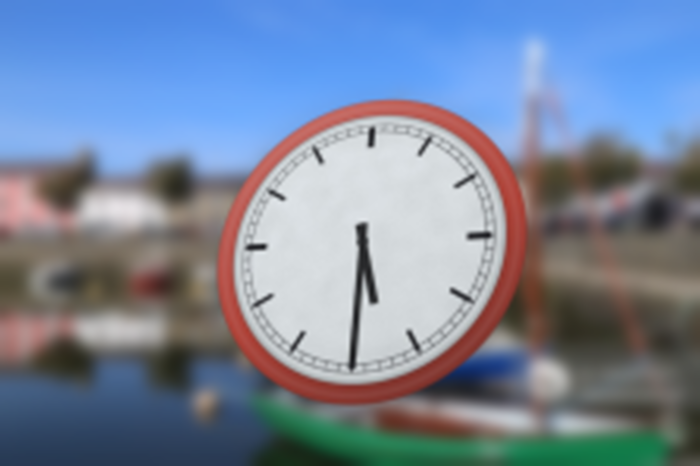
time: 5:30
